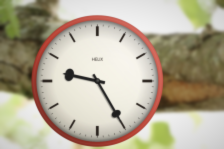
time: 9:25
